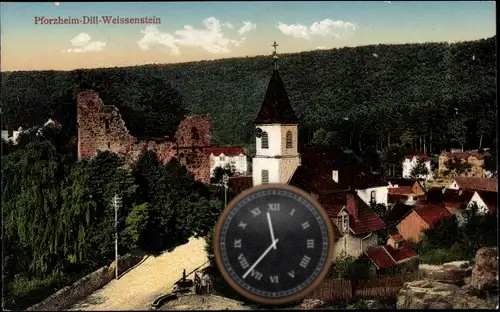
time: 11:37
